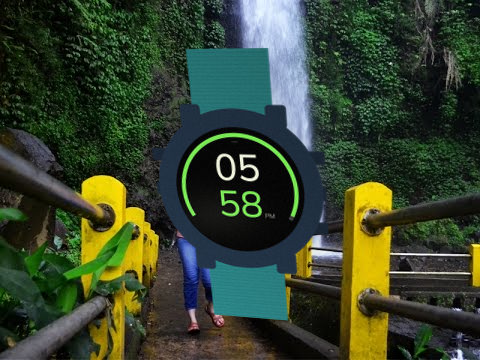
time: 5:58
